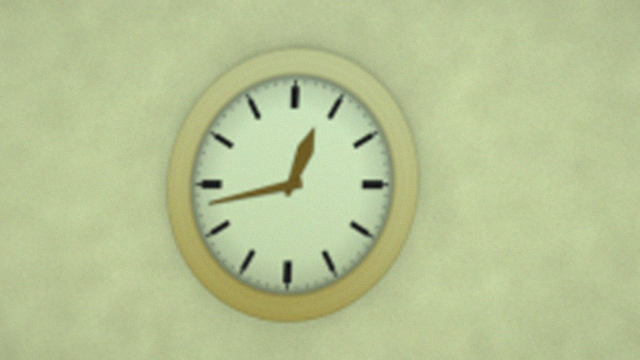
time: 12:43
